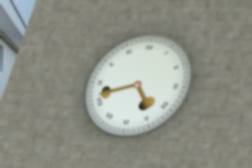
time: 4:42
